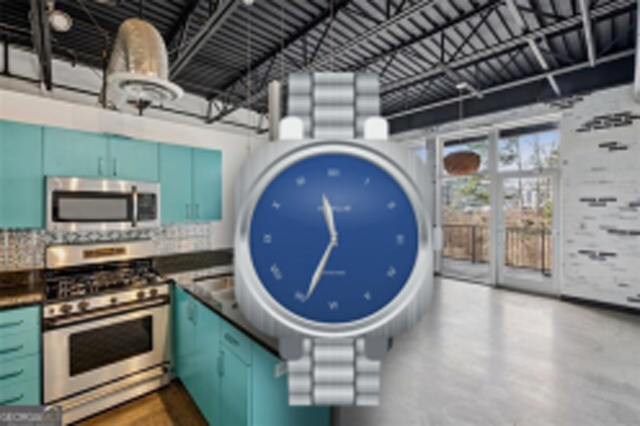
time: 11:34
